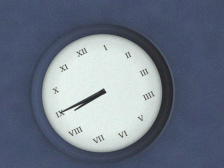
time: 8:45
